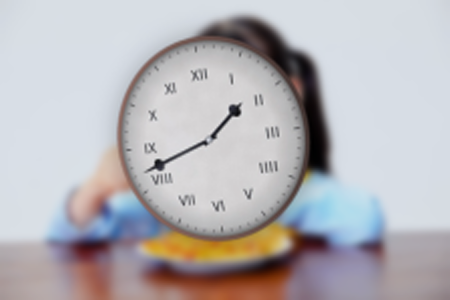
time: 1:42
